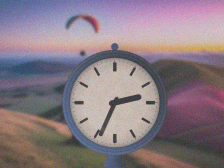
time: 2:34
